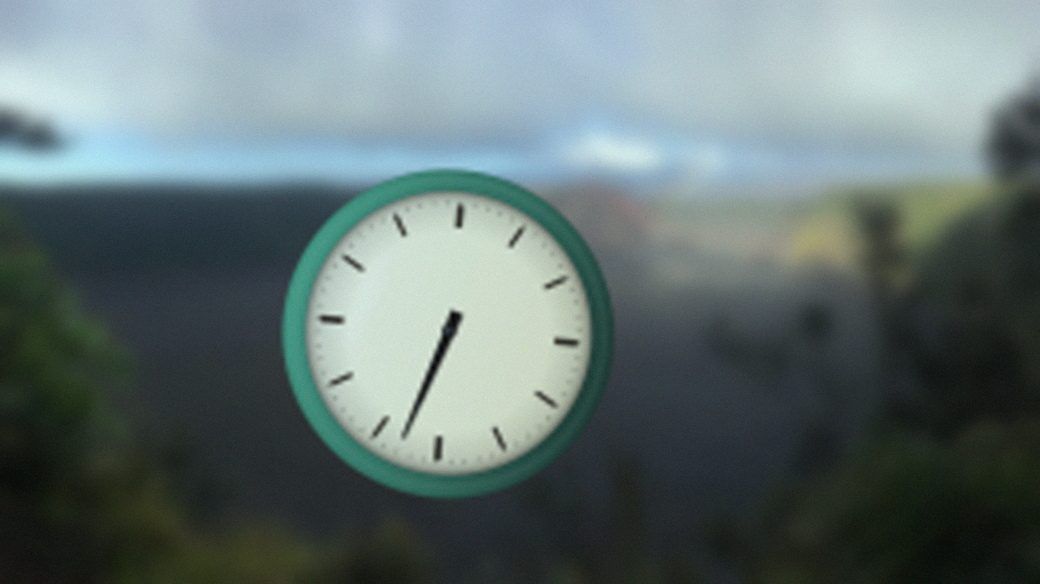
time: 6:33
